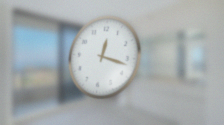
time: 12:17
